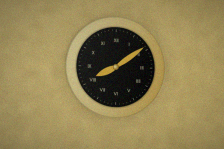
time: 8:09
